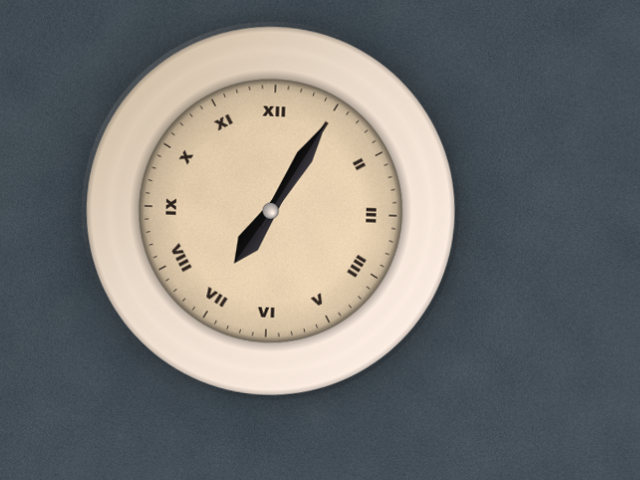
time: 7:05
